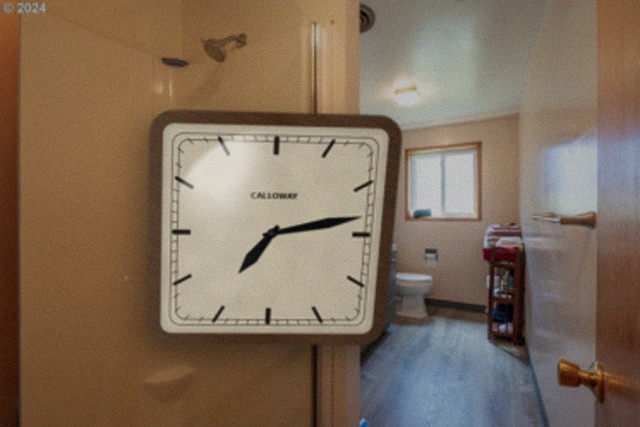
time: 7:13
